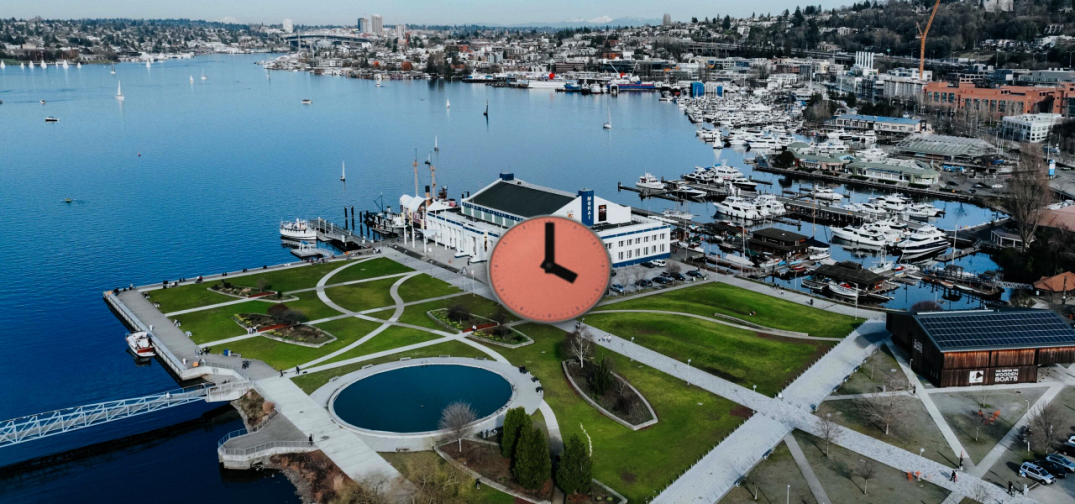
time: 4:00
